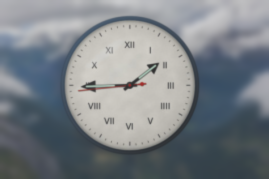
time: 1:44:44
